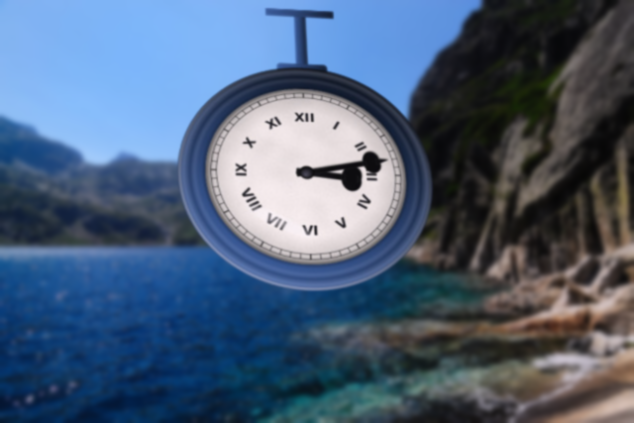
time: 3:13
